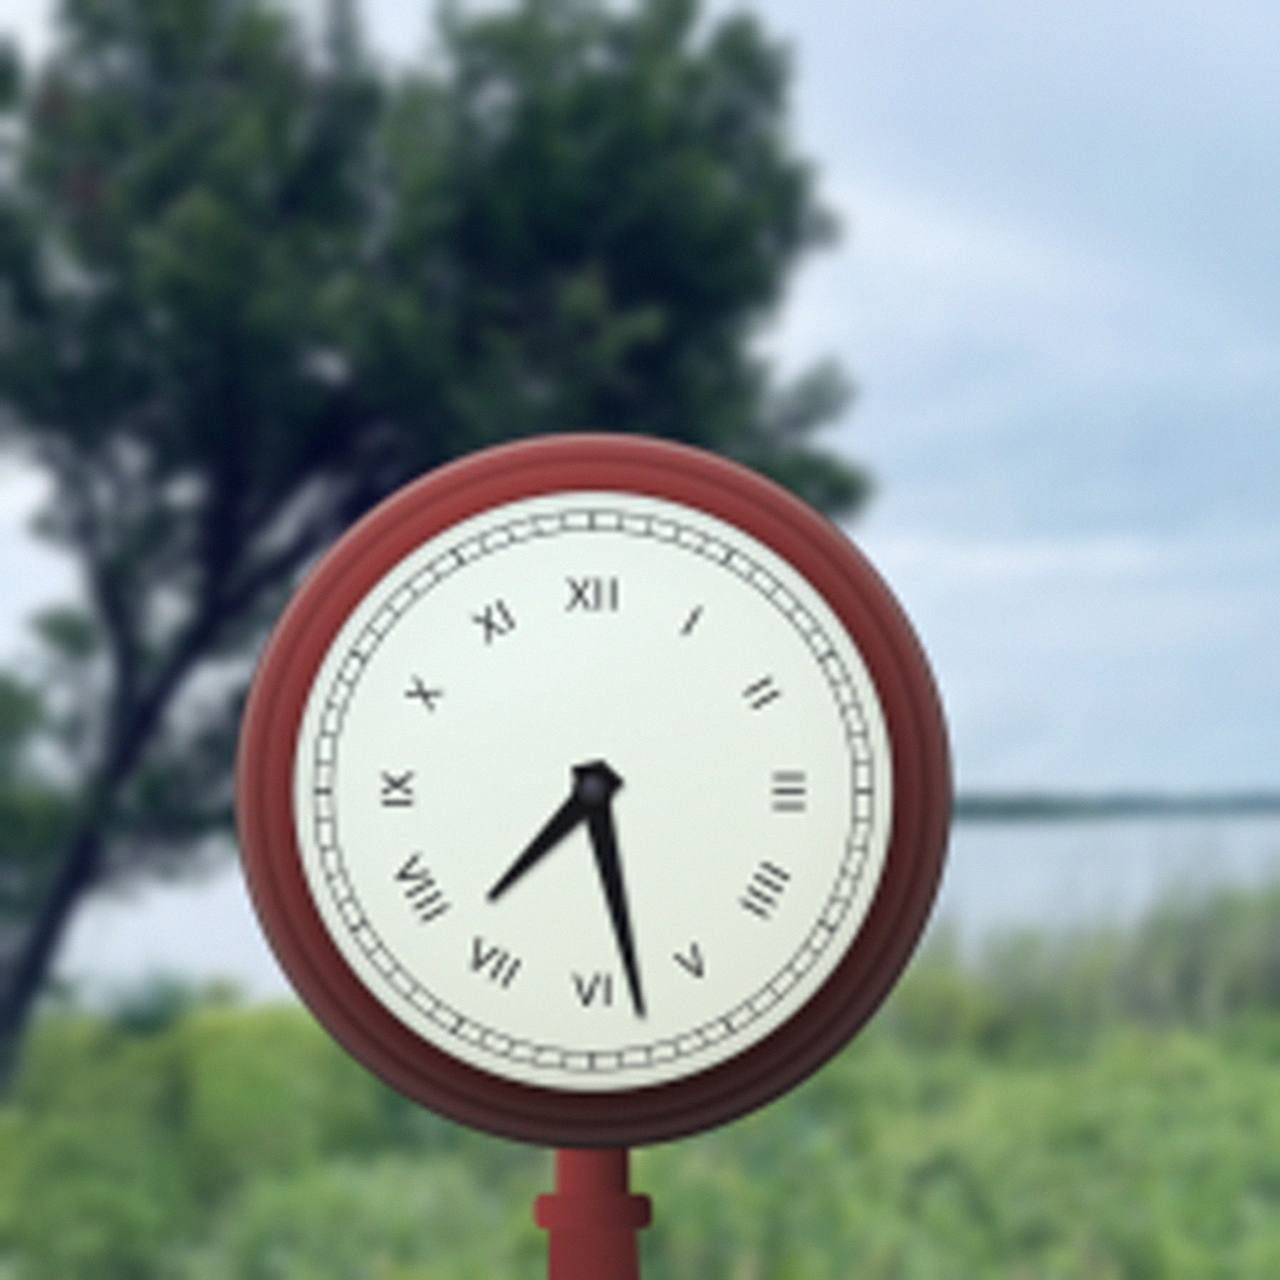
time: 7:28
